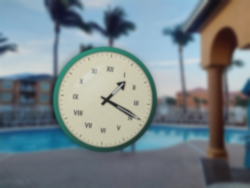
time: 1:19
